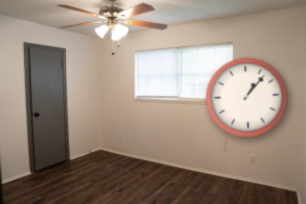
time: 1:07
